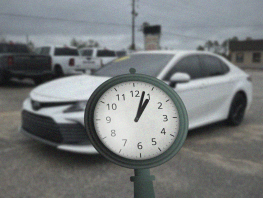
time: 1:03
